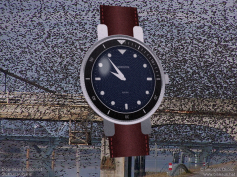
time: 9:54
